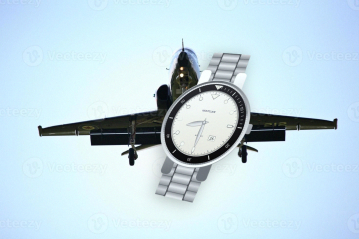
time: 8:30
